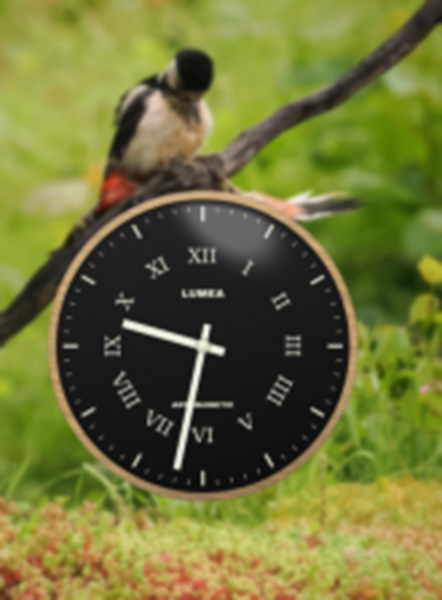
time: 9:32
